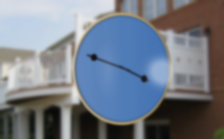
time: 3:48
